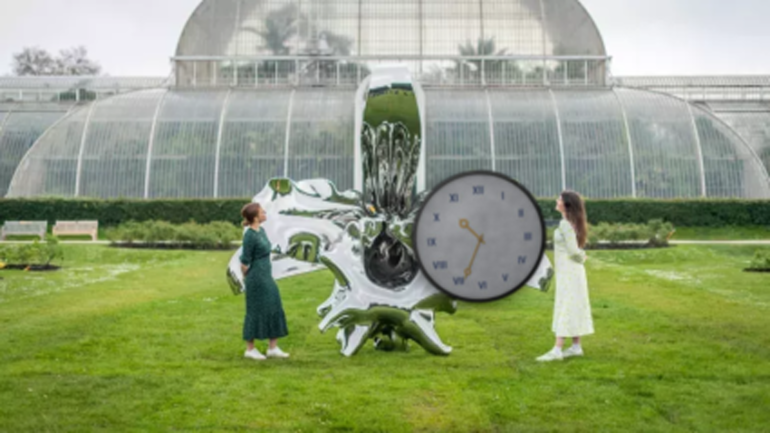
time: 10:34
